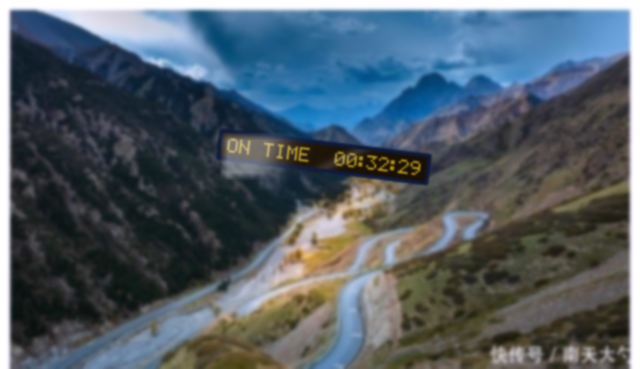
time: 0:32:29
